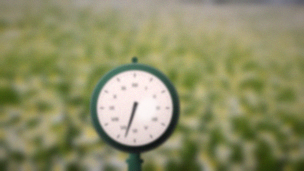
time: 6:33
